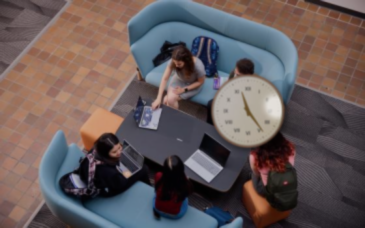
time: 11:24
